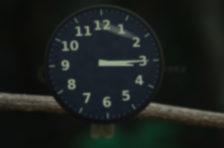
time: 3:15
